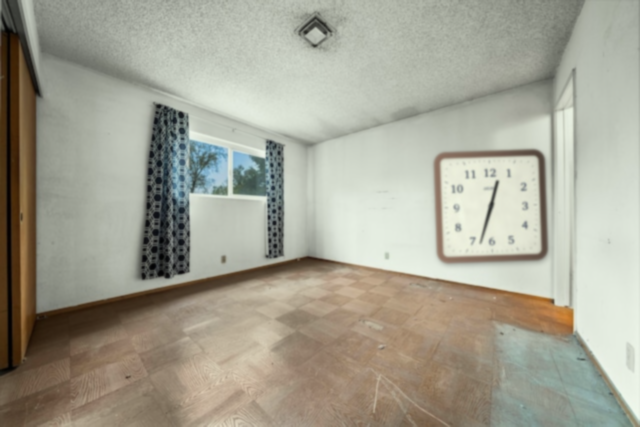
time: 12:33
